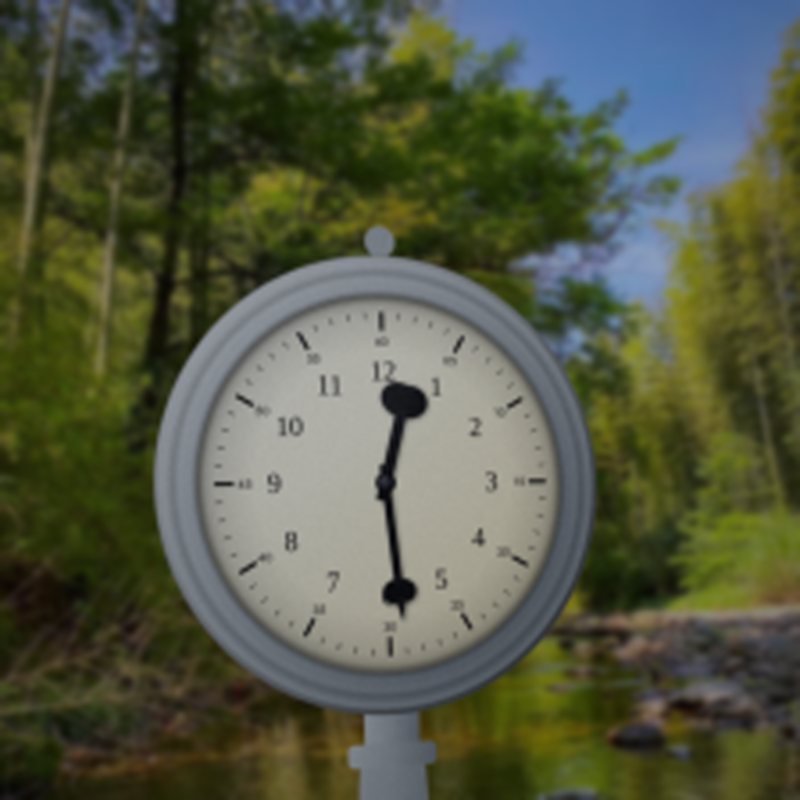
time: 12:29
